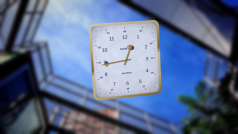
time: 12:44
